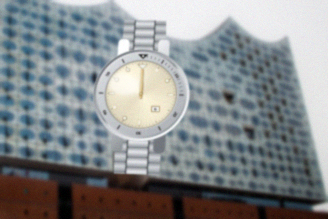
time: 12:00
